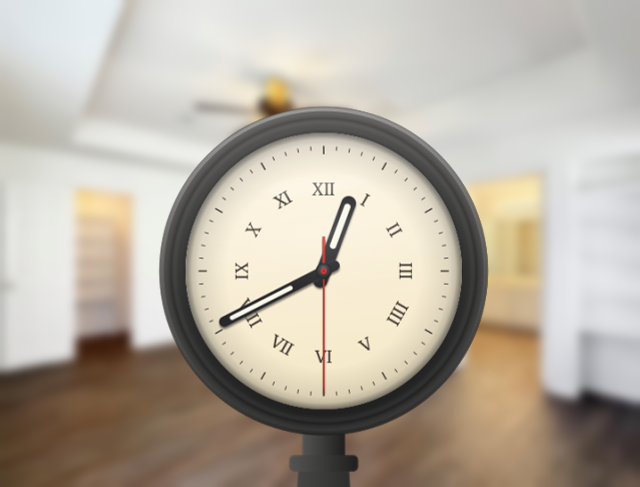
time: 12:40:30
